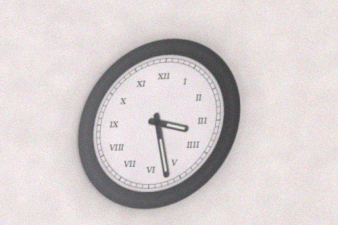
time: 3:27
